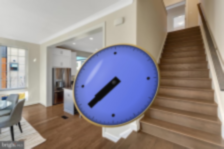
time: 7:38
